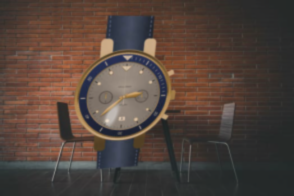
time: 2:38
